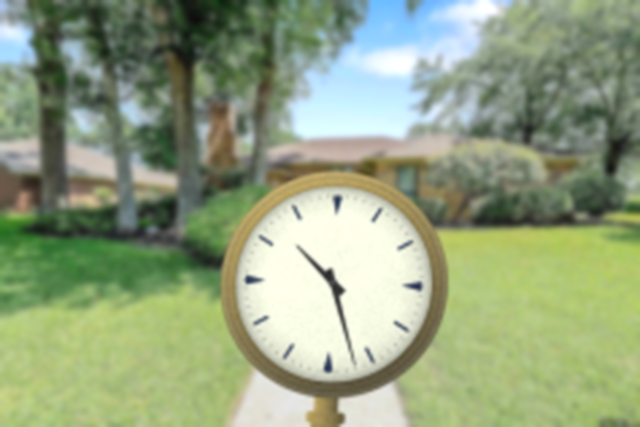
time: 10:27
